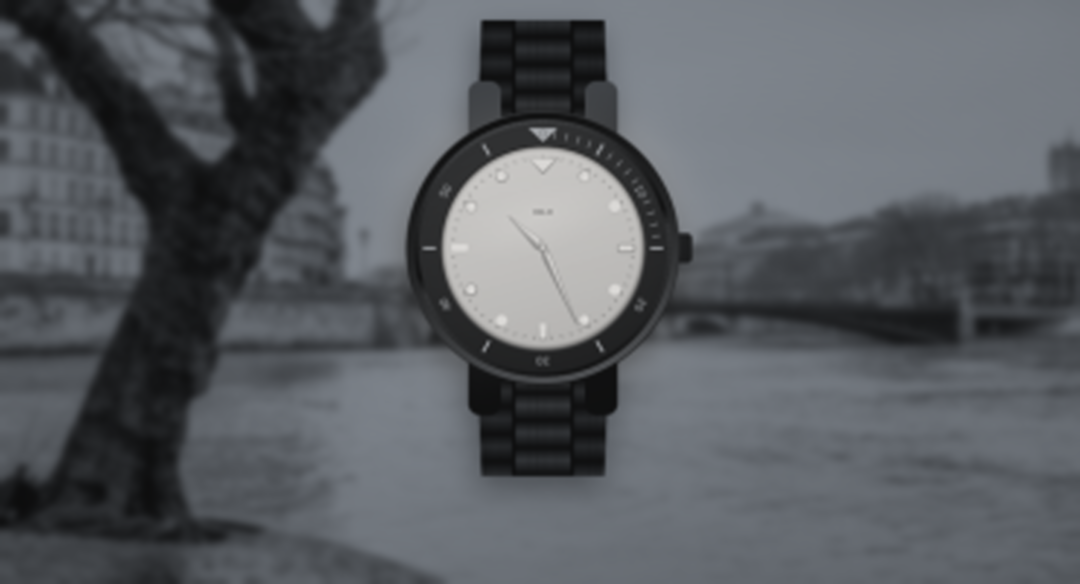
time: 10:26
